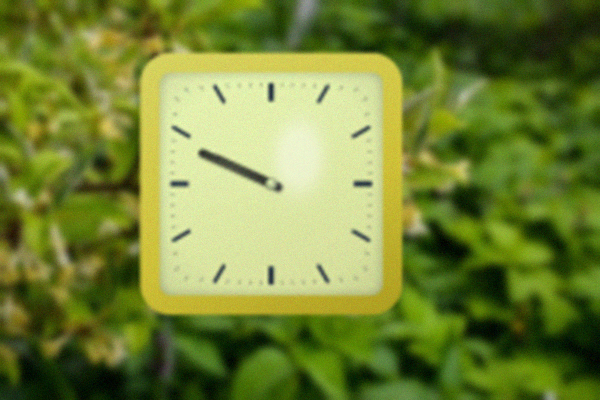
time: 9:49
